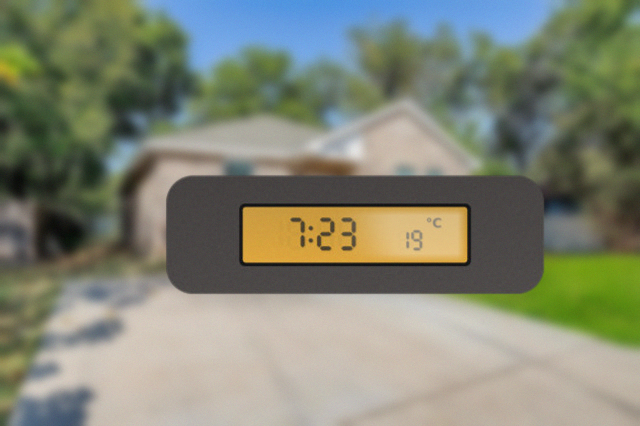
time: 7:23
